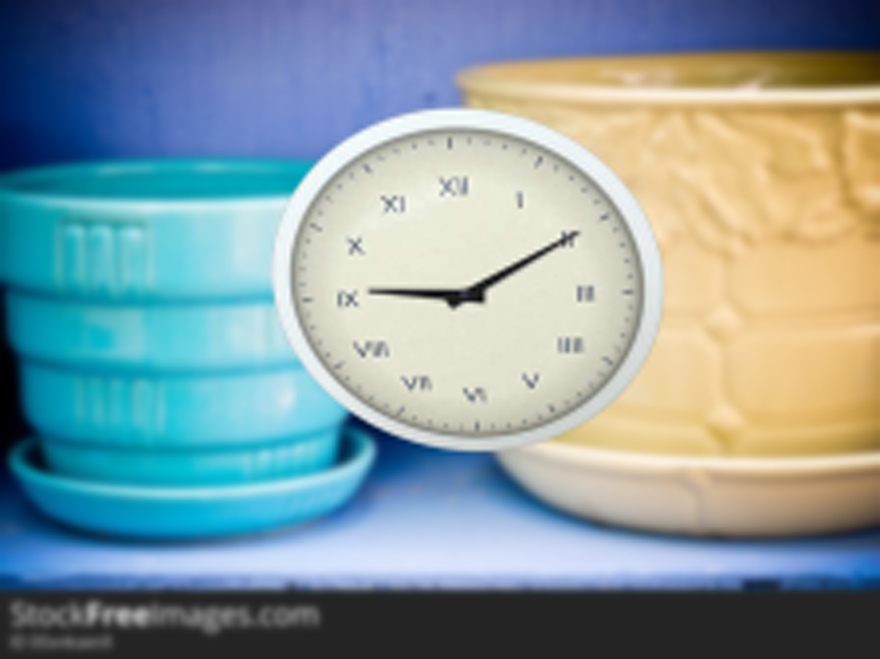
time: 9:10
